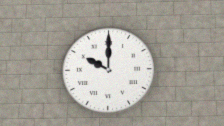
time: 10:00
